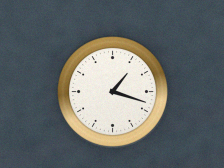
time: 1:18
